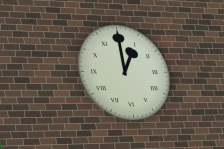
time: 1:00
